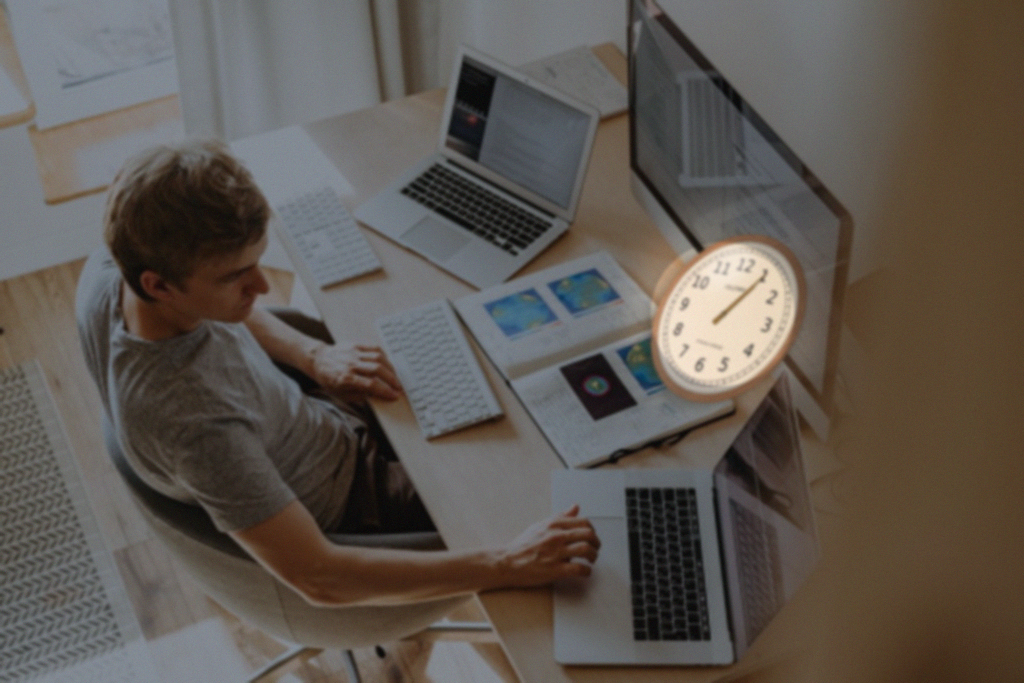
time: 1:05
